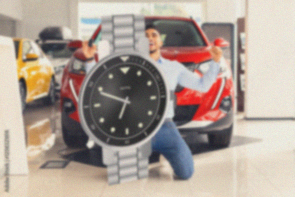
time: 6:49
